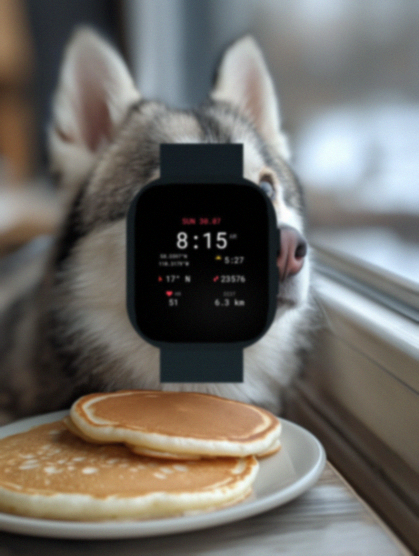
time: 8:15
